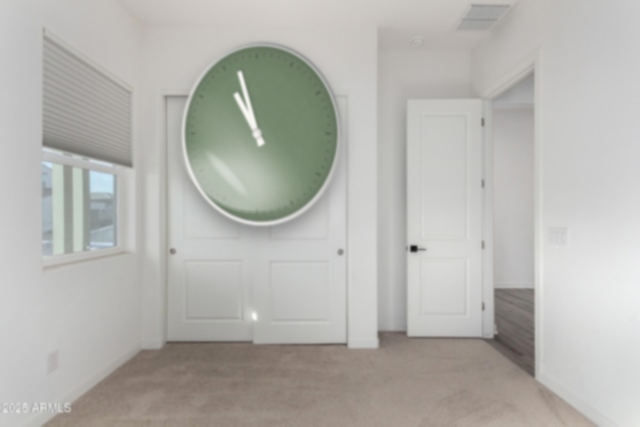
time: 10:57
